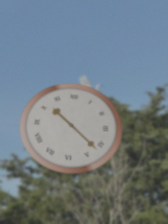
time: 10:22
